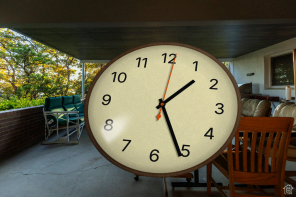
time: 1:26:01
